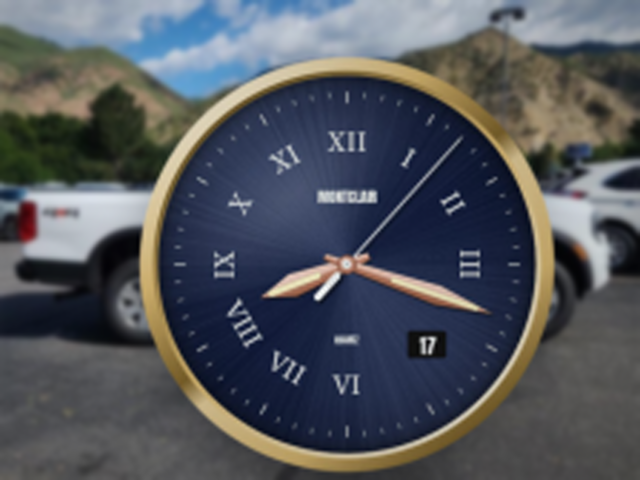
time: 8:18:07
